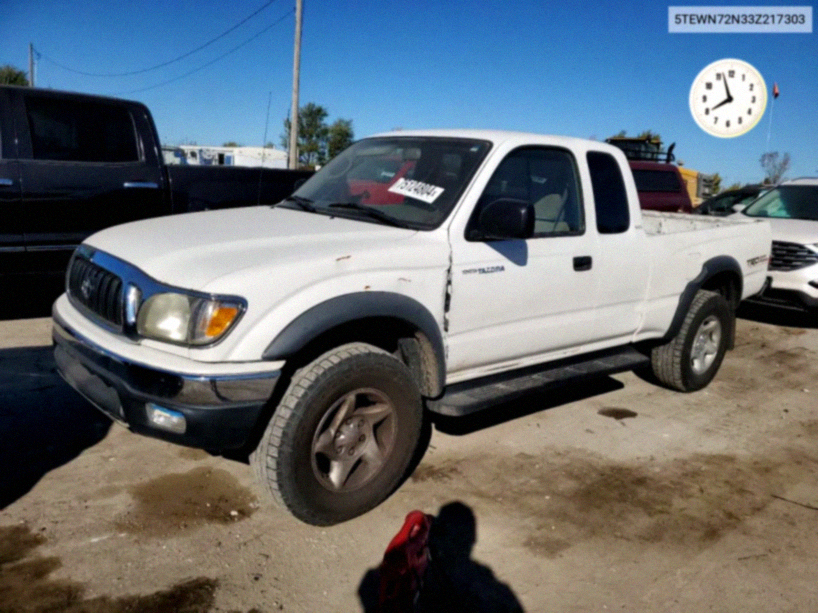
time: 7:57
